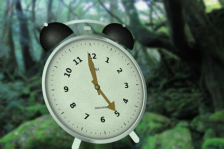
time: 4:59
